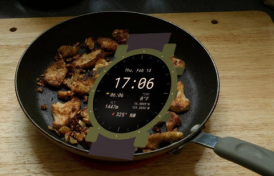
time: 17:06
